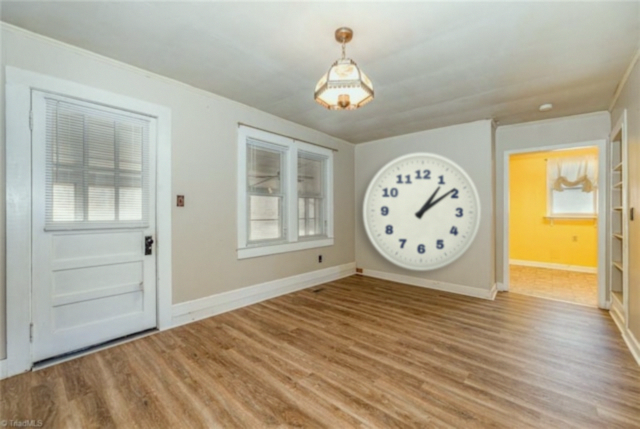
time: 1:09
